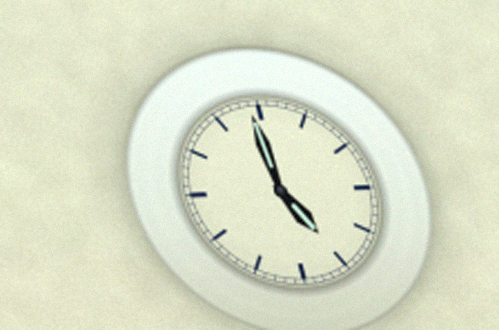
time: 4:59
